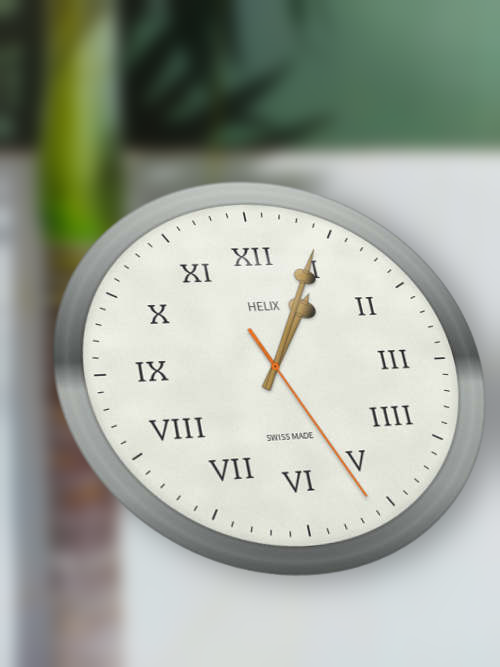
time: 1:04:26
